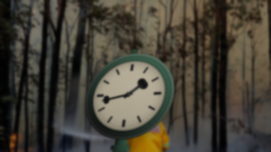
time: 1:43
